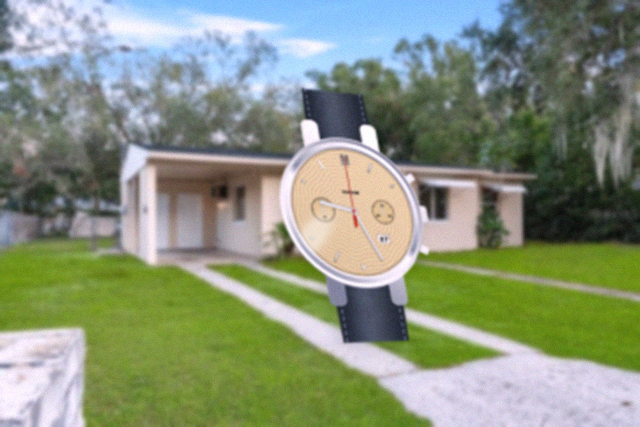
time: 9:26
